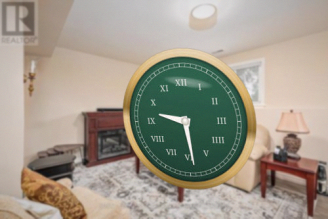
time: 9:29
